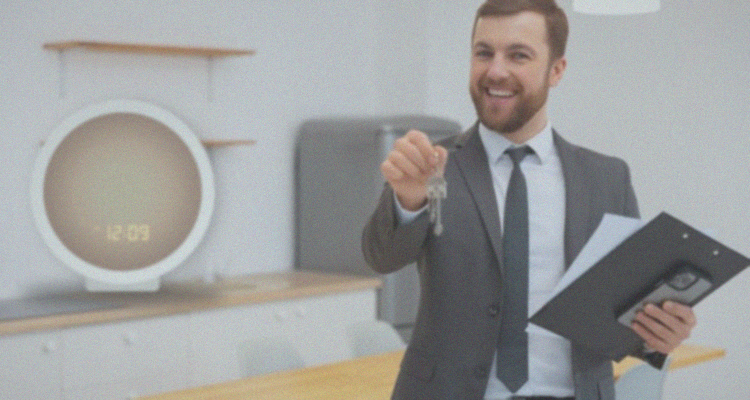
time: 12:09
